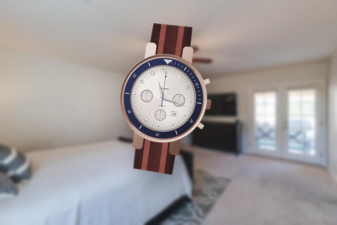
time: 11:17
